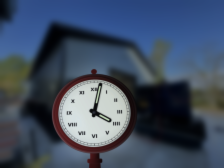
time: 4:02
